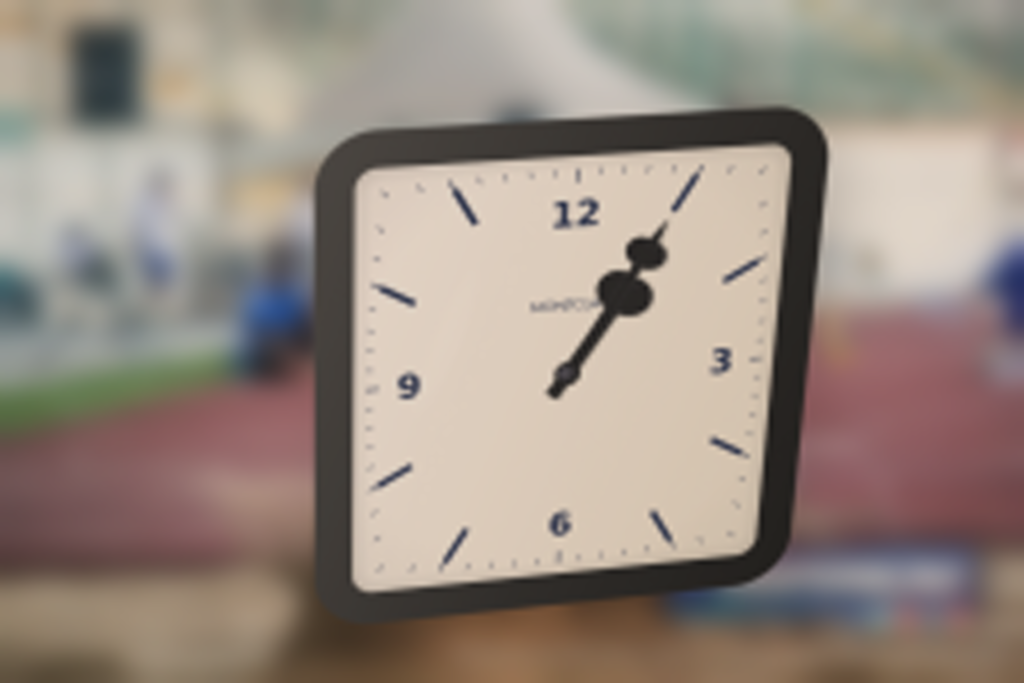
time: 1:05
